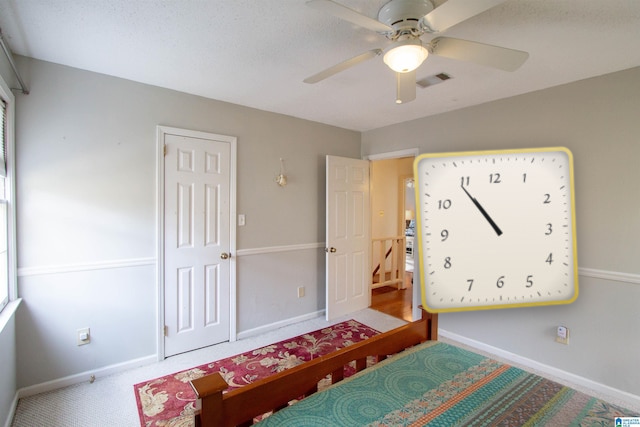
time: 10:54
